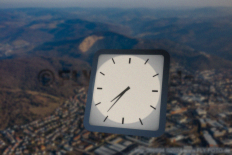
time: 7:36
